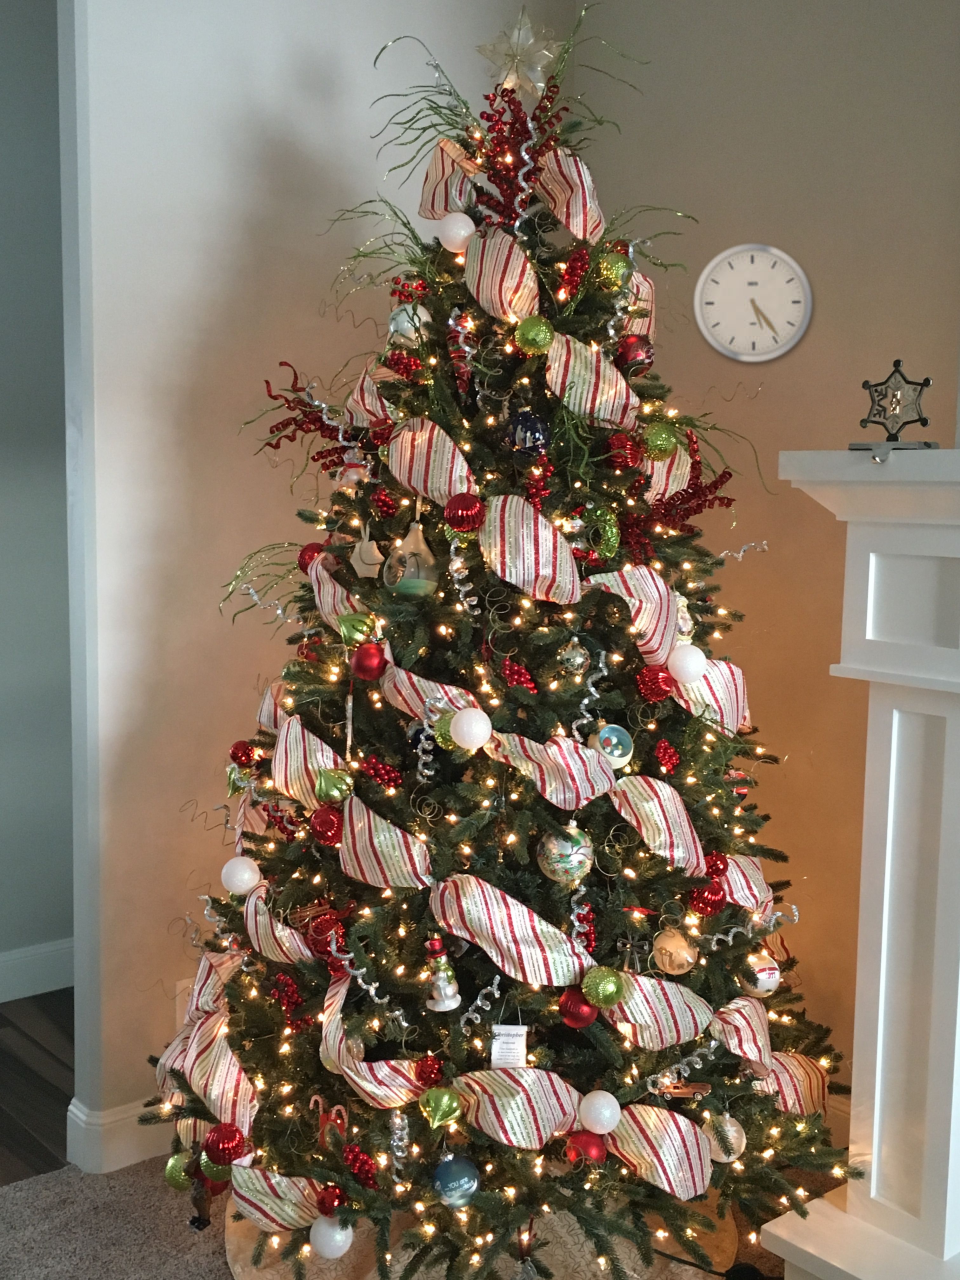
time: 5:24
